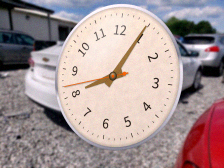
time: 8:04:42
